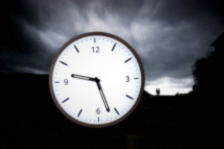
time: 9:27
